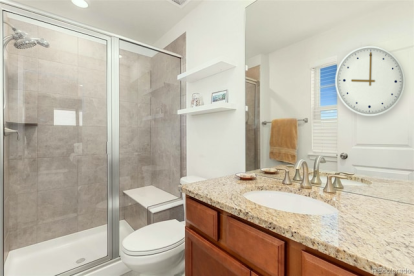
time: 9:00
